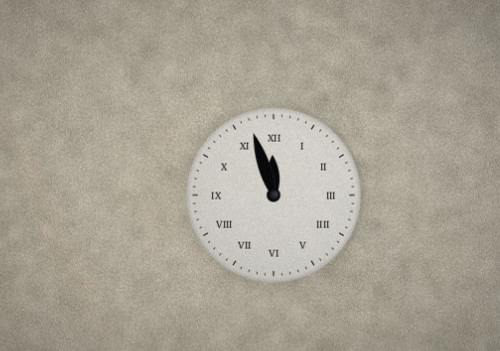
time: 11:57
